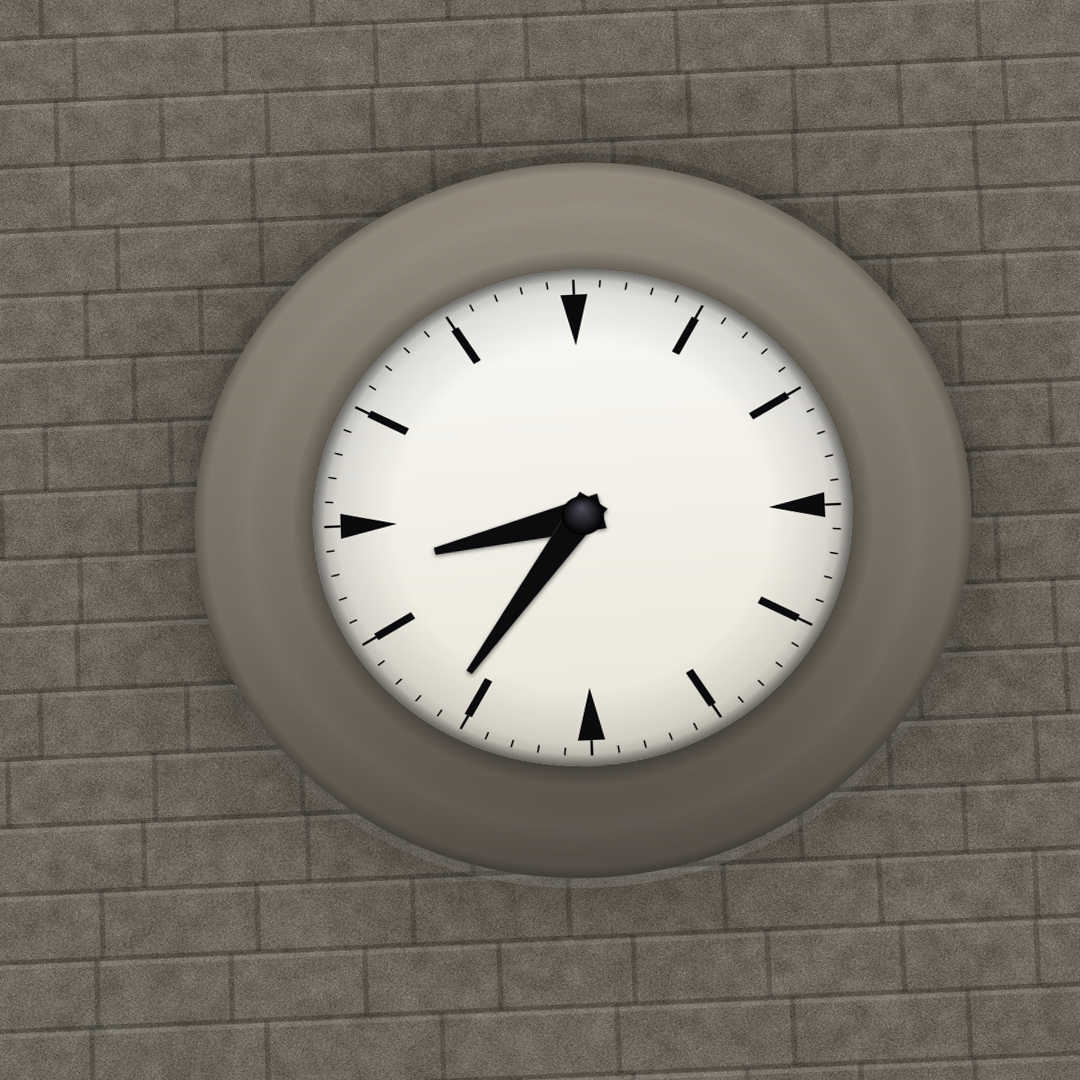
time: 8:36
